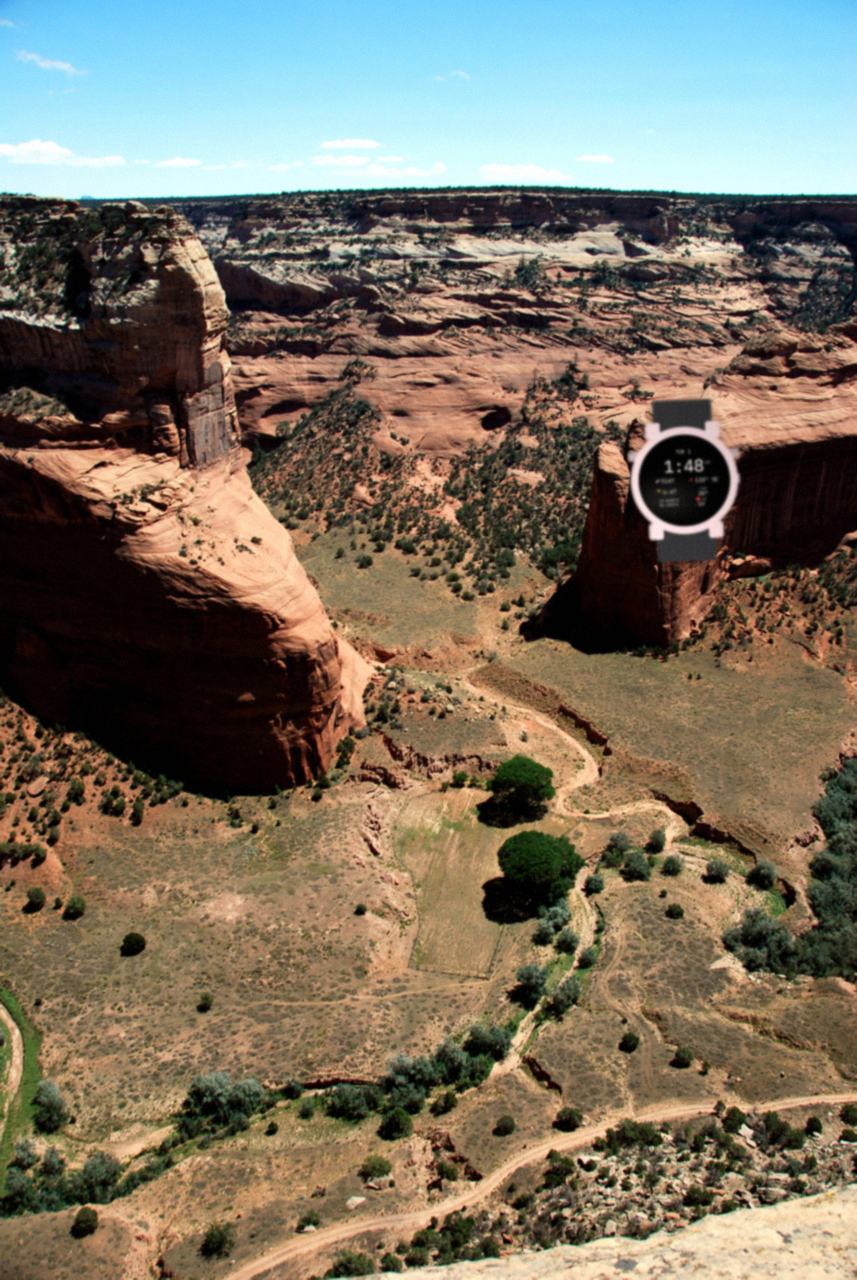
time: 1:48
